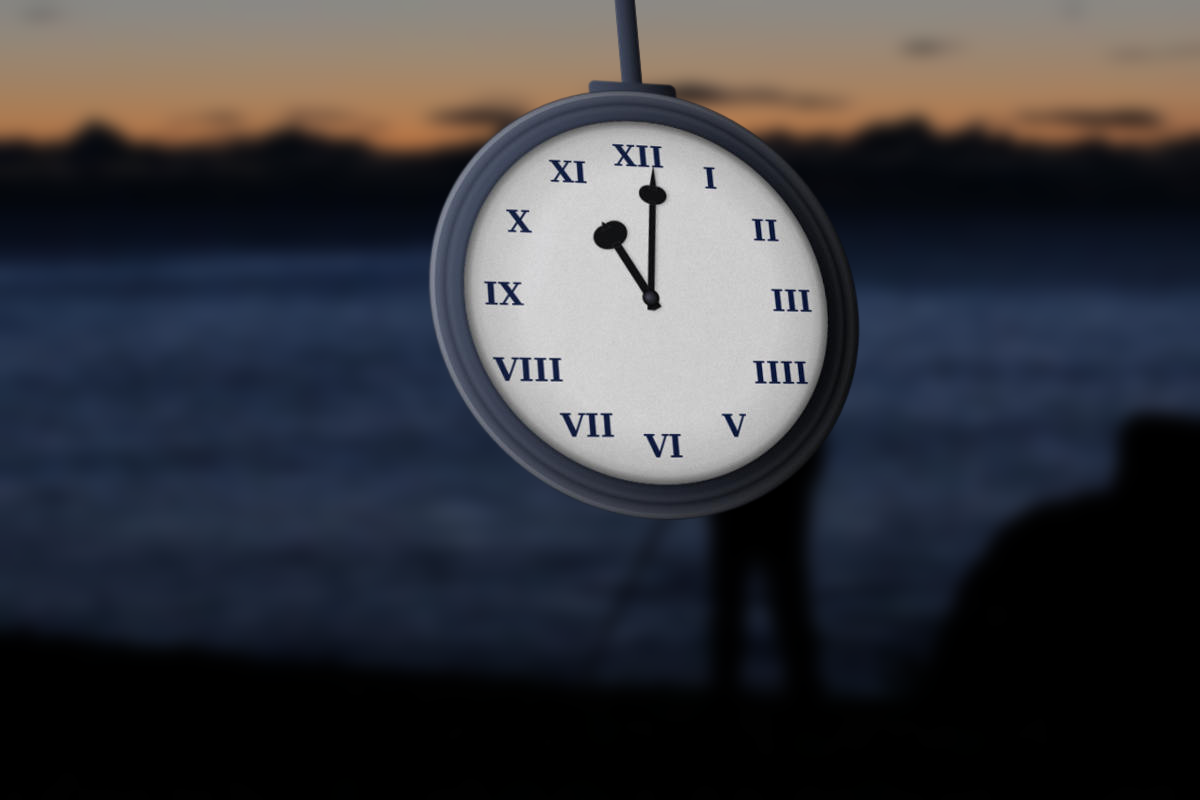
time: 11:01
